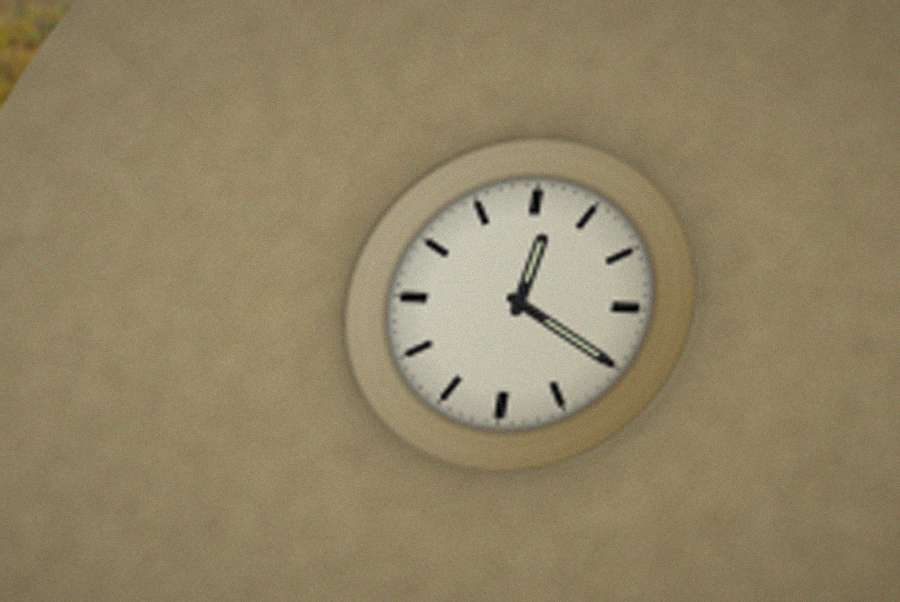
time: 12:20
